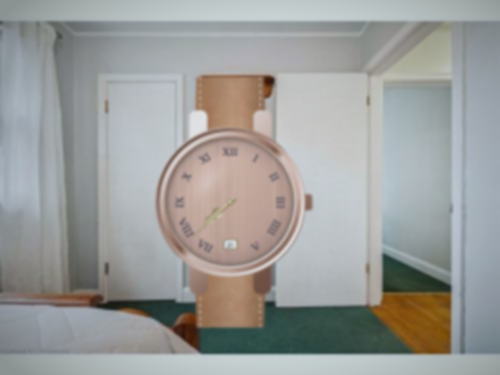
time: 7:38
